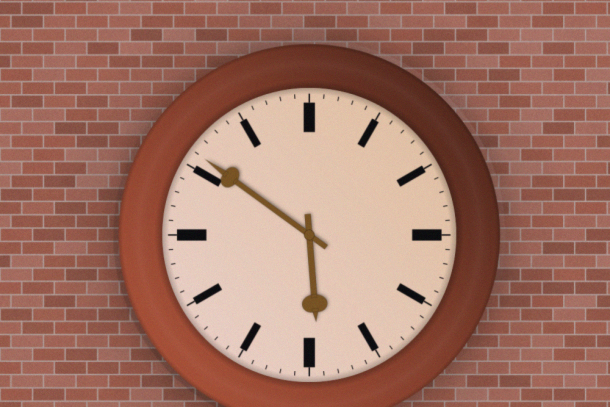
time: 5:51
